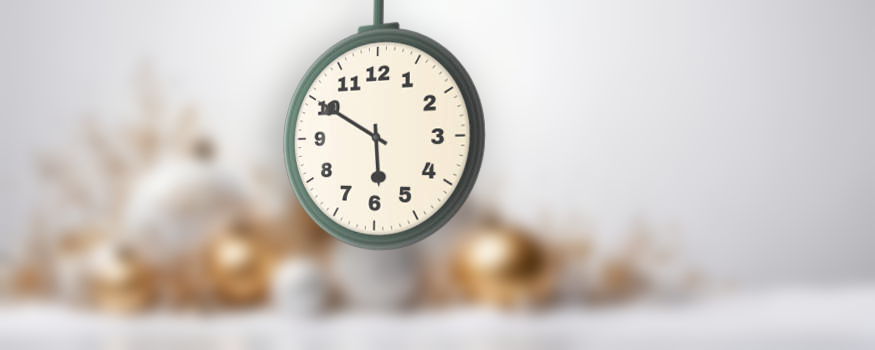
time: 5:50
